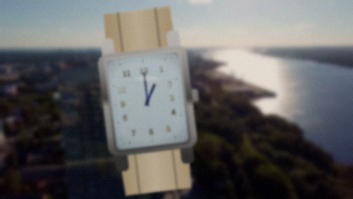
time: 1:00
